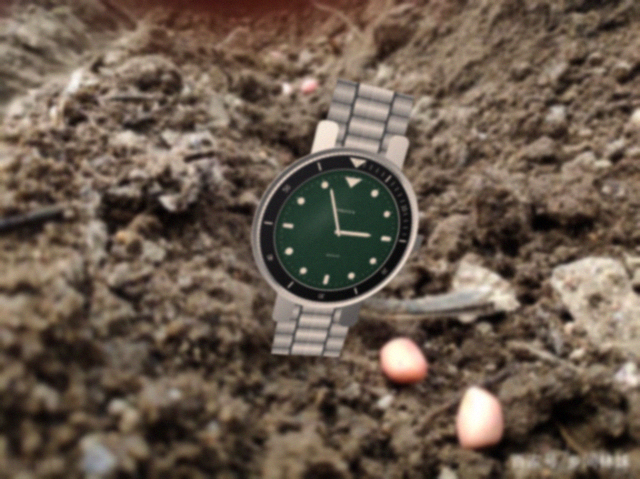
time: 2:56
